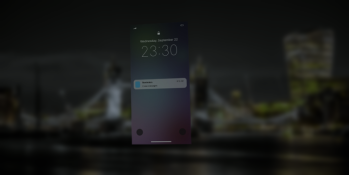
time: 23:30
